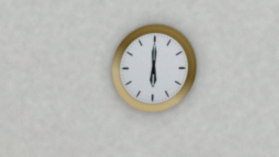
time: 6:00
